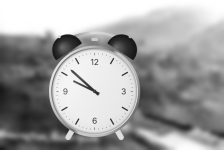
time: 9:52
